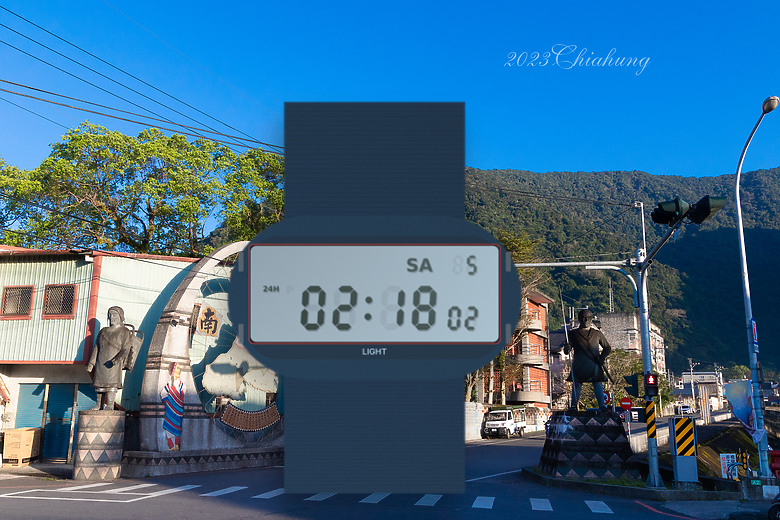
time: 2:18:02
